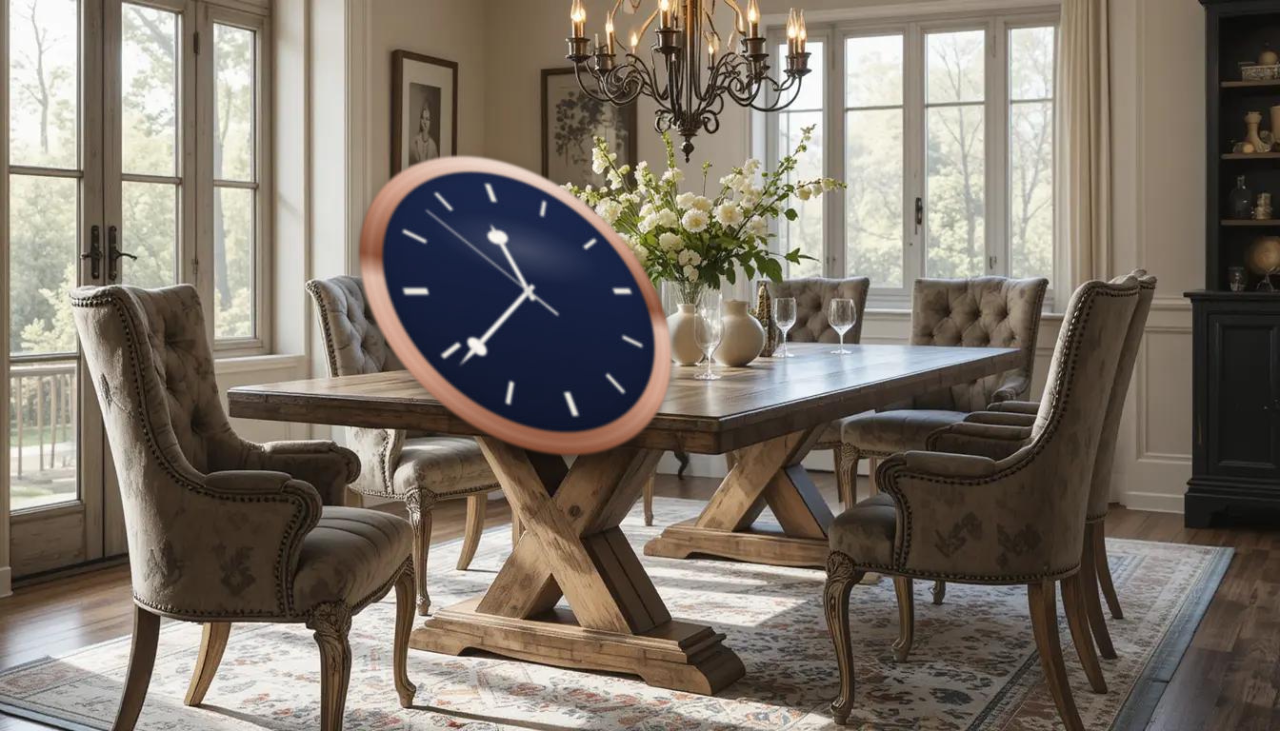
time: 11:38:53
